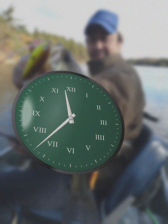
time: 11:37
